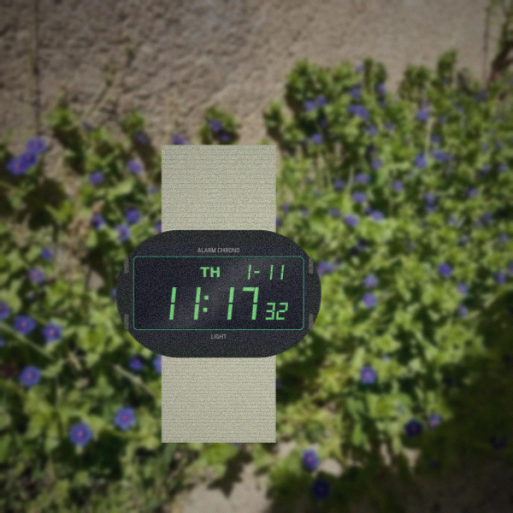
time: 11:17:32
